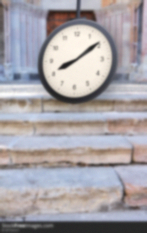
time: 8:09
